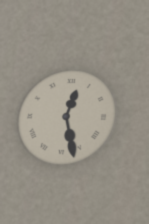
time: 12:27
